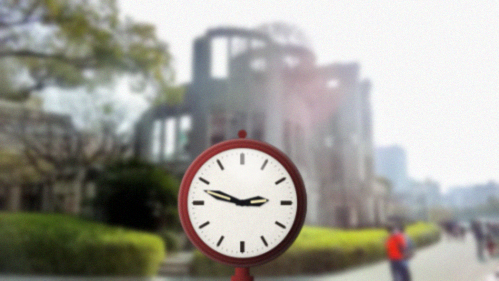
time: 2:48
